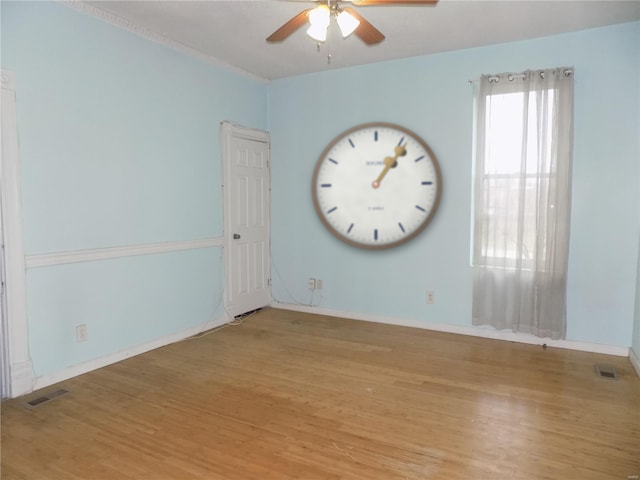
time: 1:06
